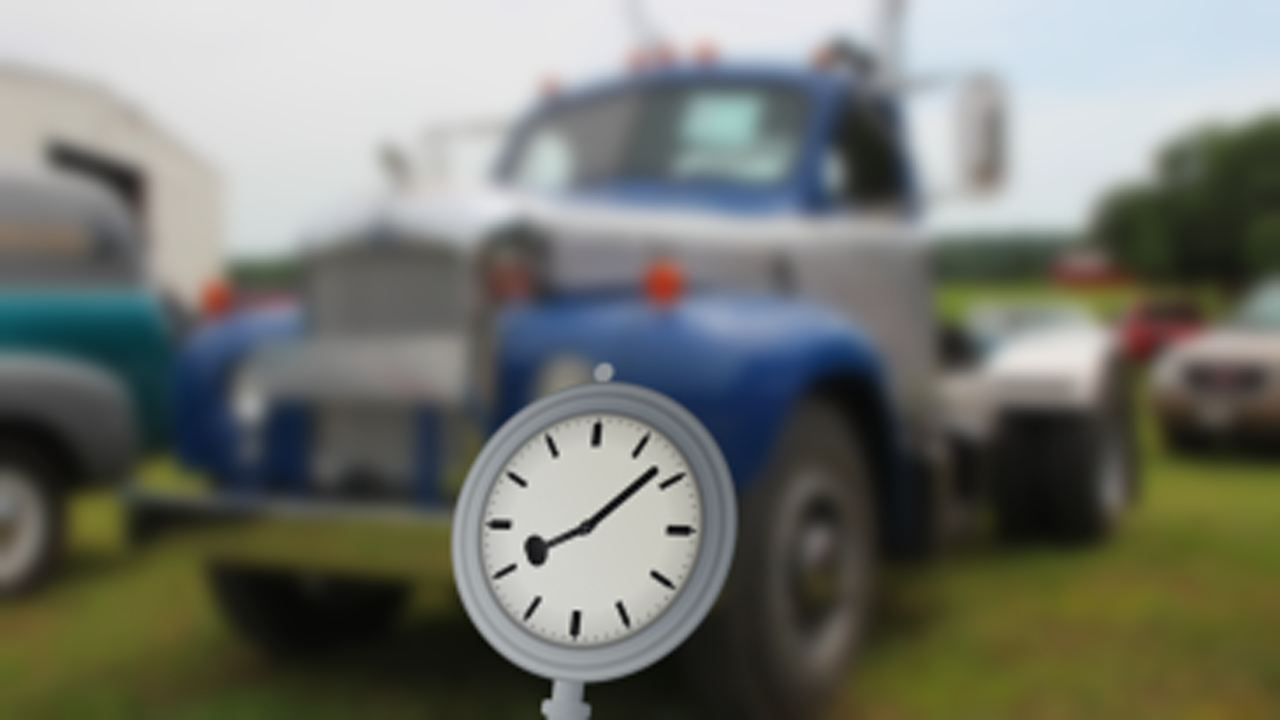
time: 8:08
